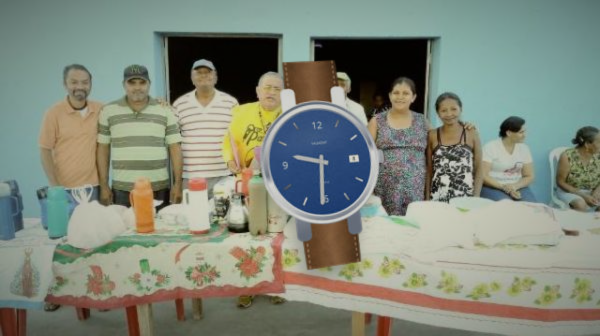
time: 9:31
